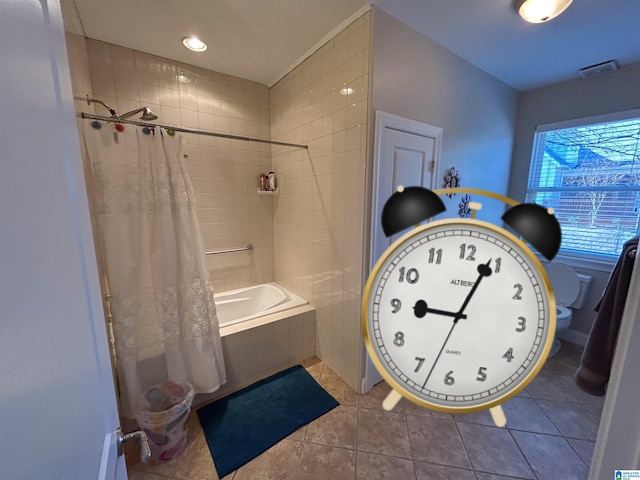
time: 9:03:33
